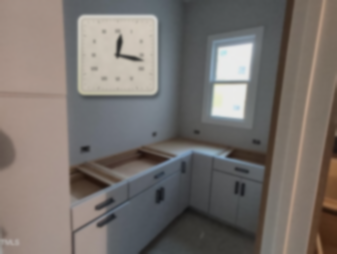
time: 12:17
